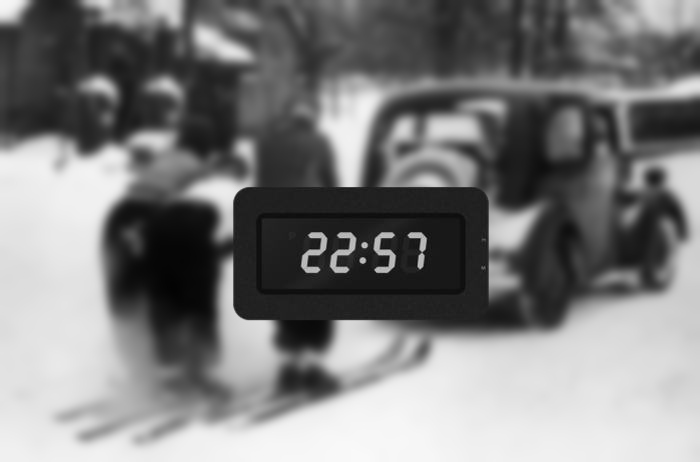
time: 22:57
